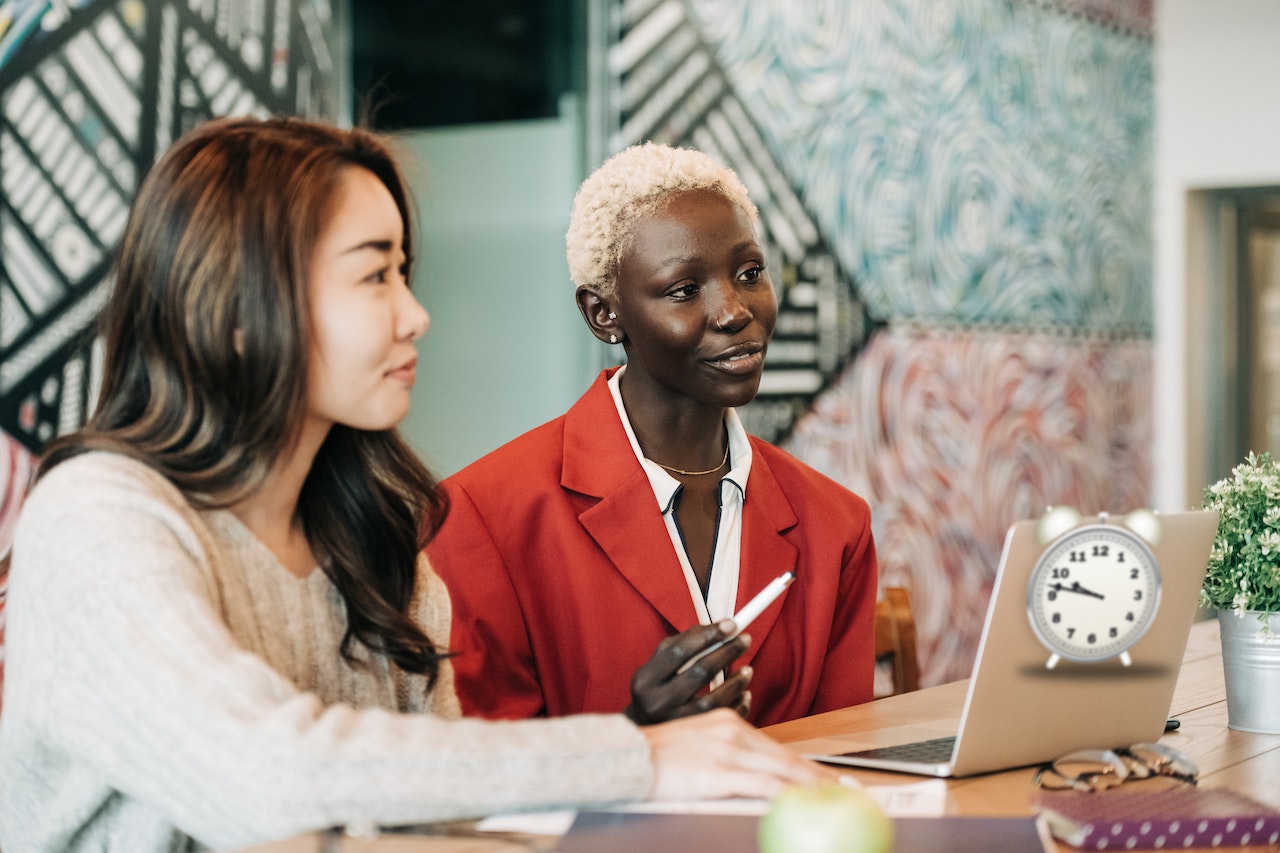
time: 9:47
